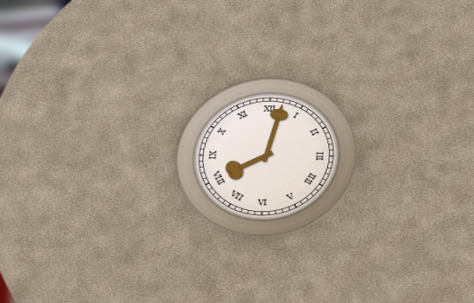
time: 8:02
